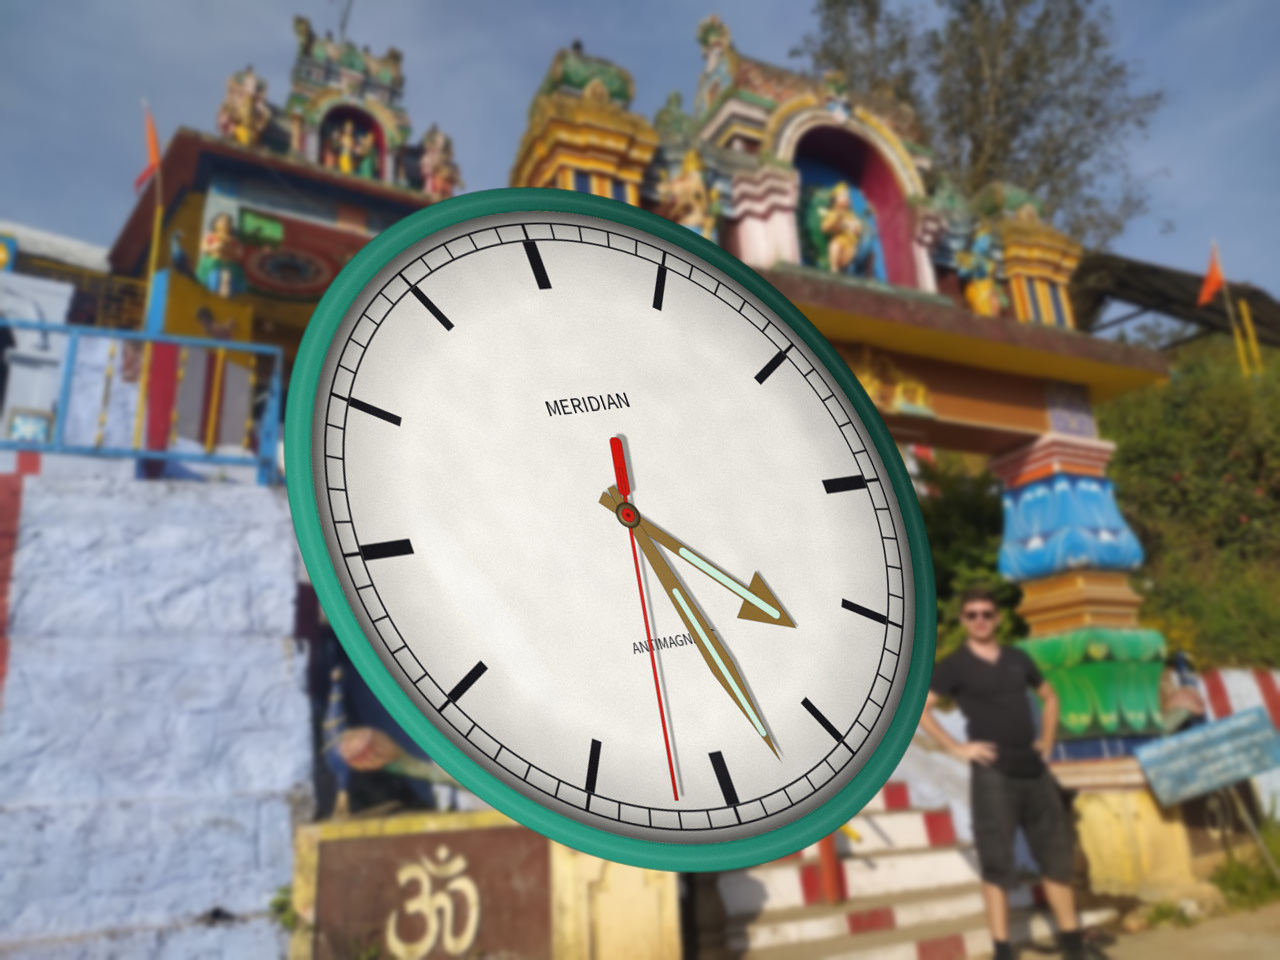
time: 4:27:32
